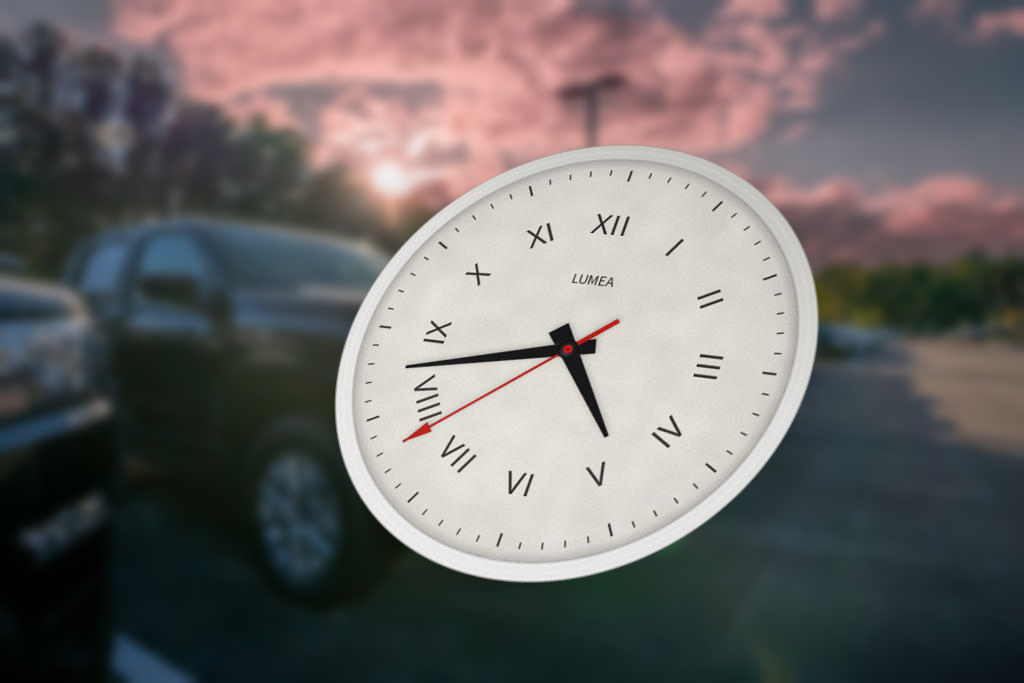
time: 4:42:38
